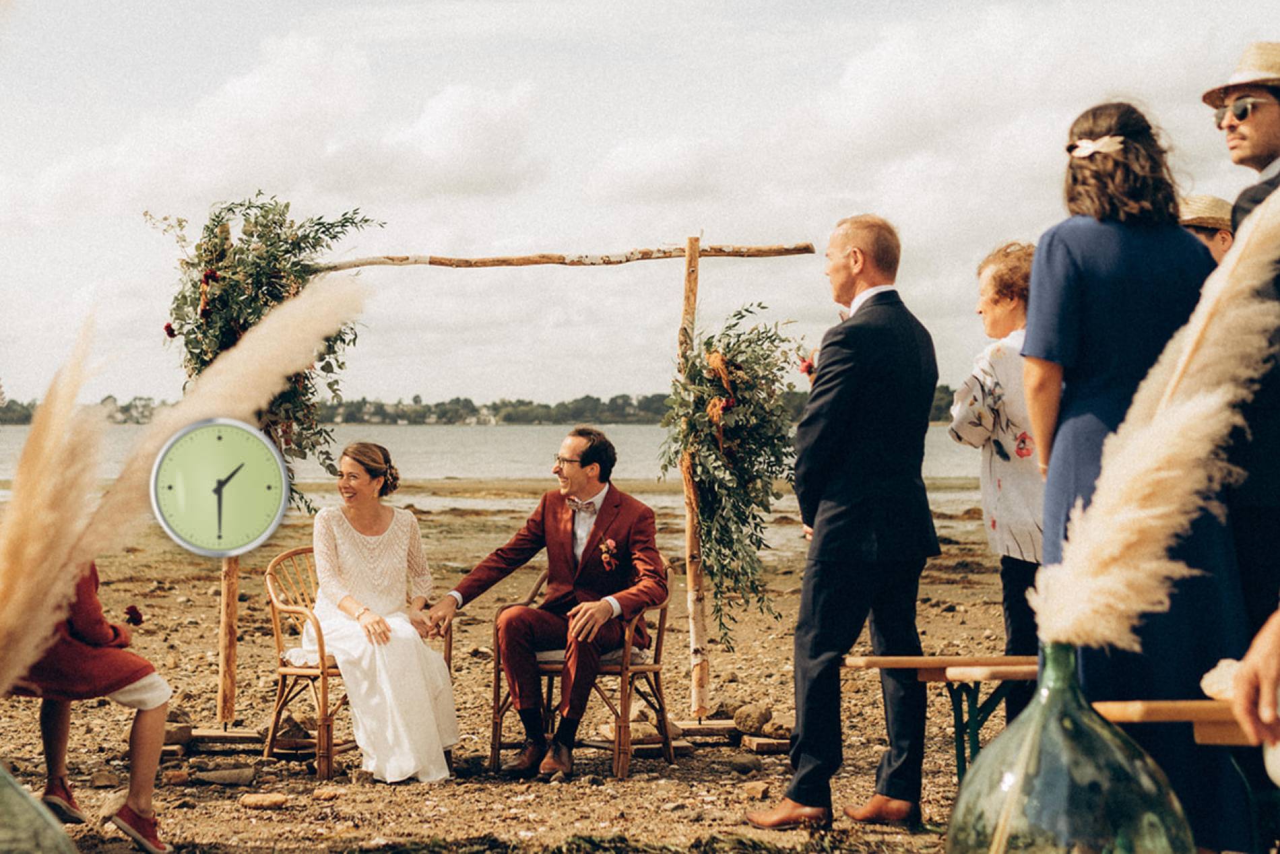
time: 1:30
